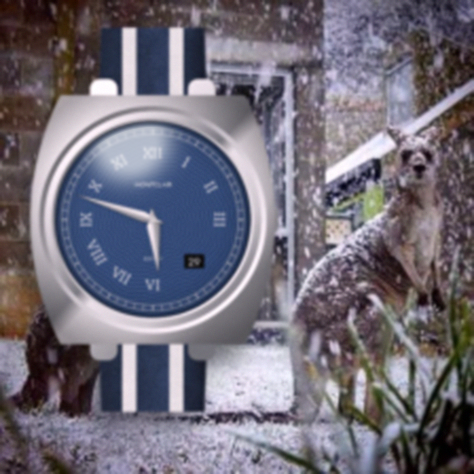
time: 5:48
